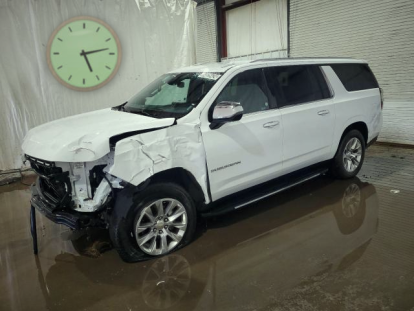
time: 5:13
